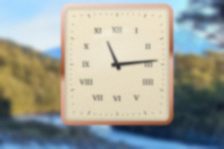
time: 11:14
